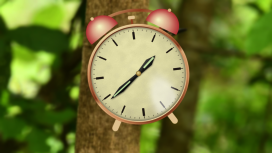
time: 1:39
